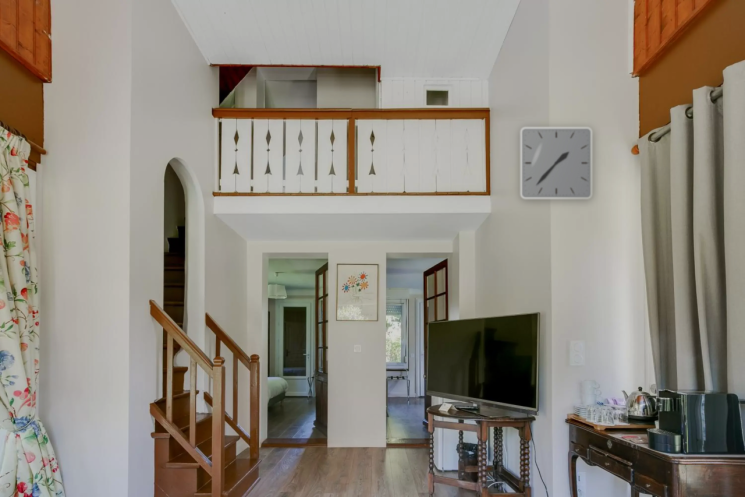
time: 1:37
